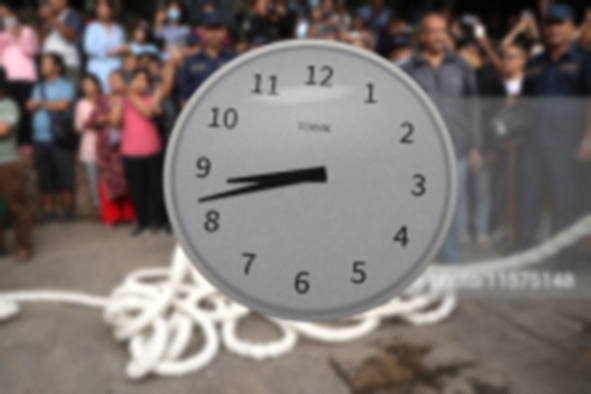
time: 8:42
